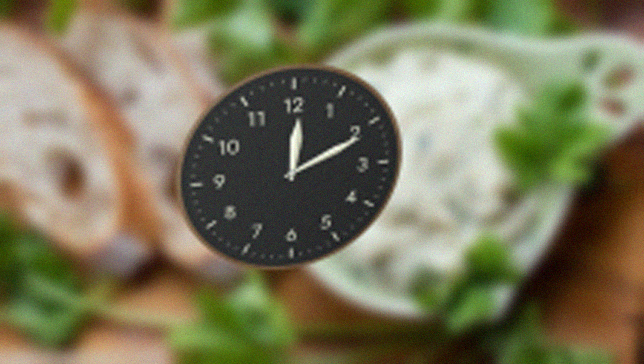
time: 12:11
